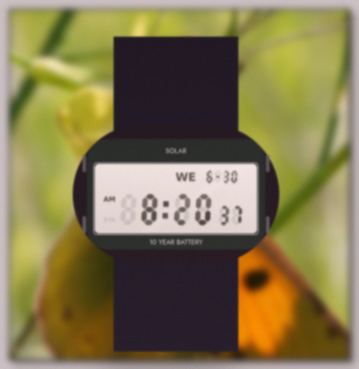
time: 8:20:37
